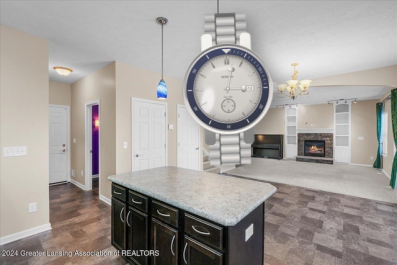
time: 3:02
